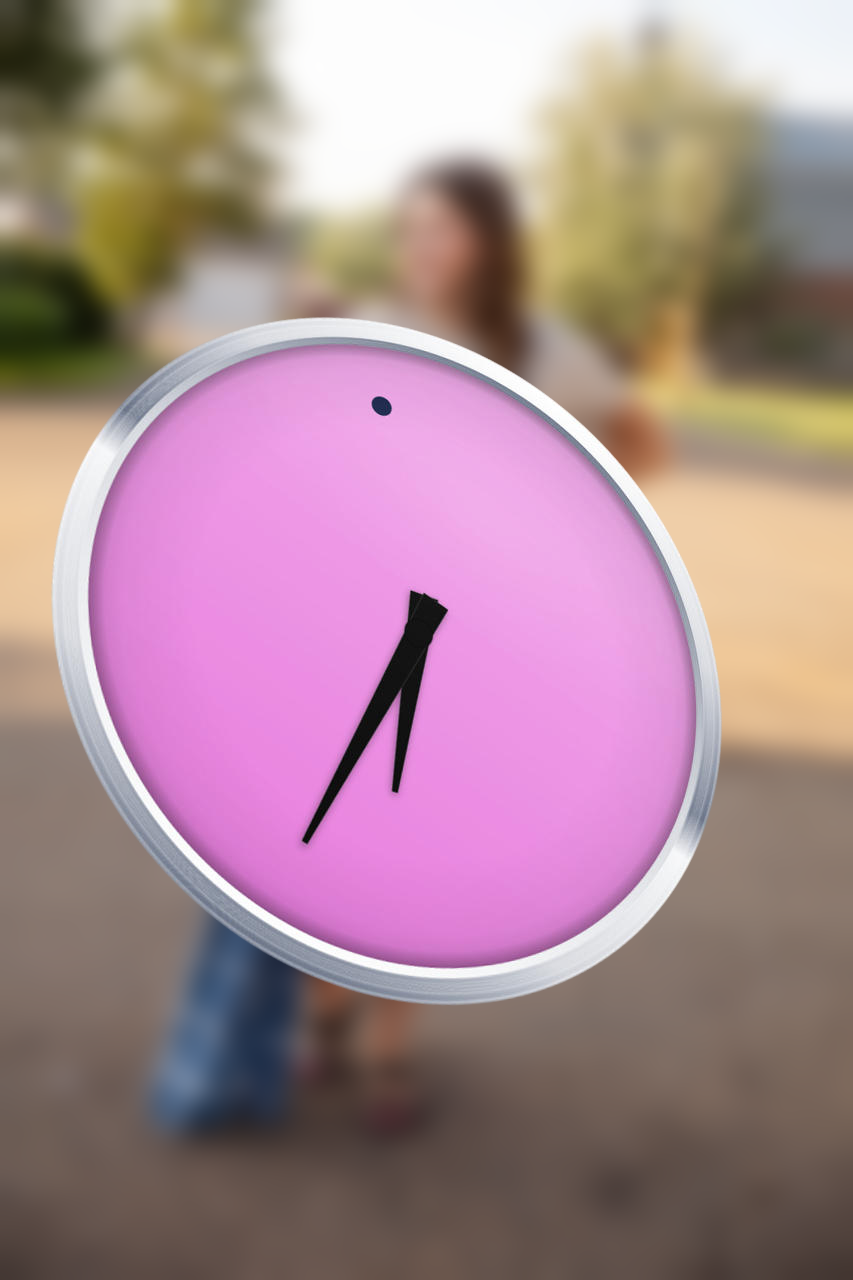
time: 6:36
